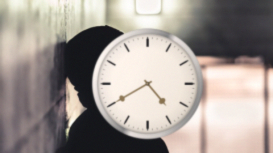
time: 4:40
